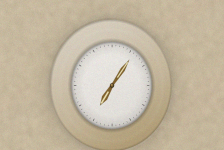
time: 7:06
